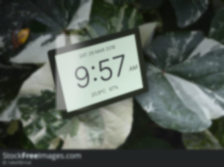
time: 9:57
